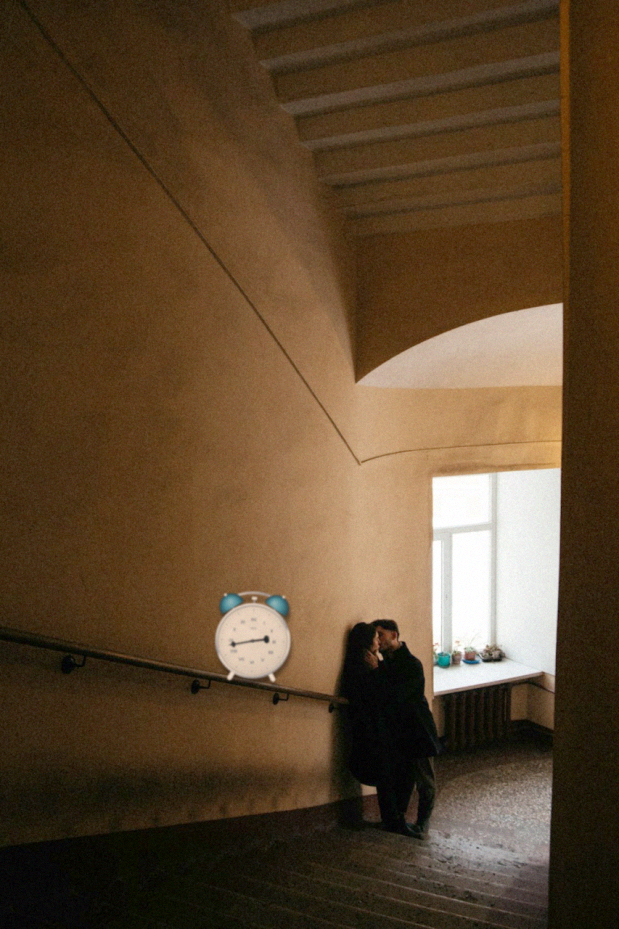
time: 2:43
